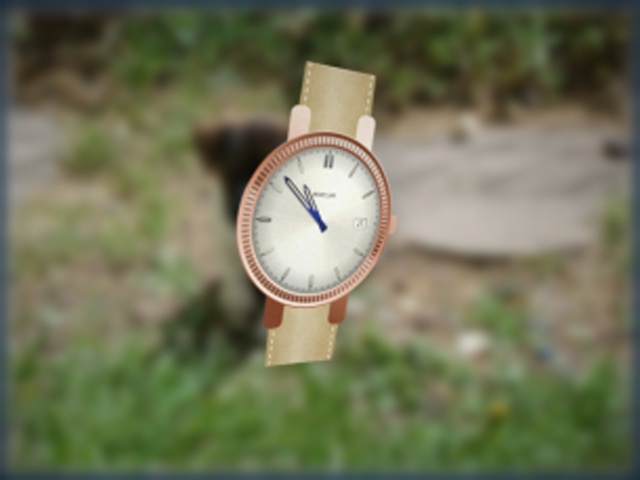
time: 10:52
